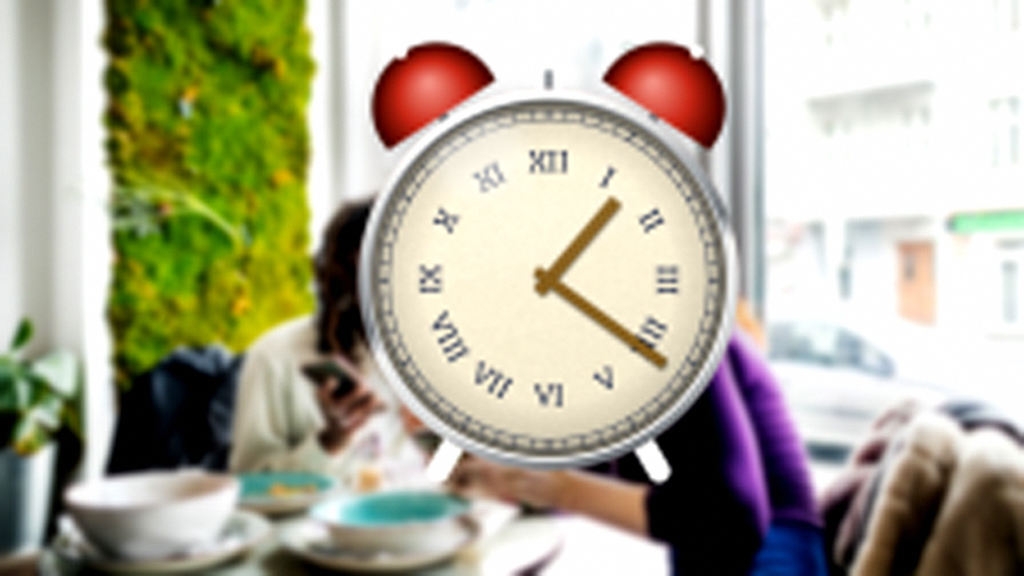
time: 1:21
